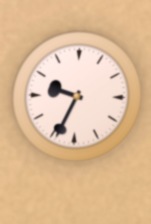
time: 9:34
